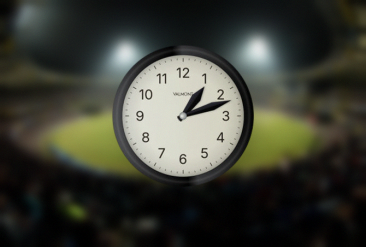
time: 1:12
